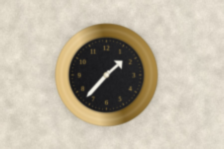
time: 1:37
